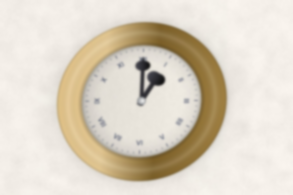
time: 1:00
